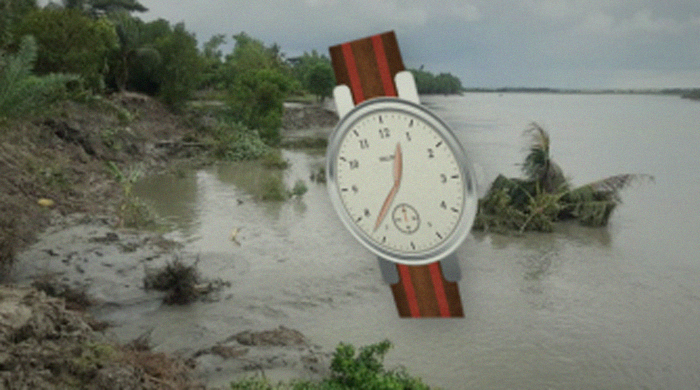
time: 12:37
